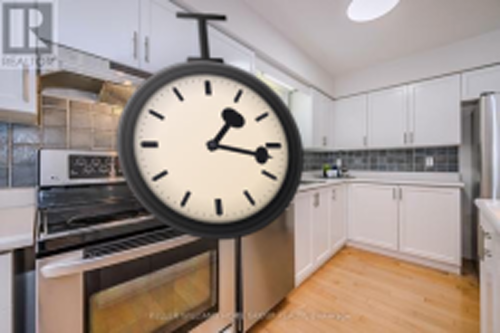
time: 1:17
